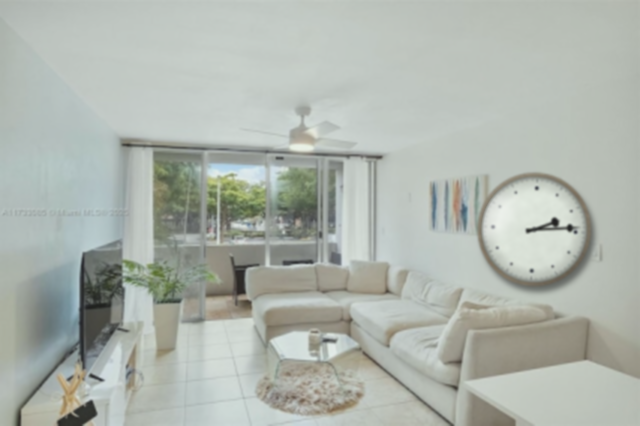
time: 2:14
